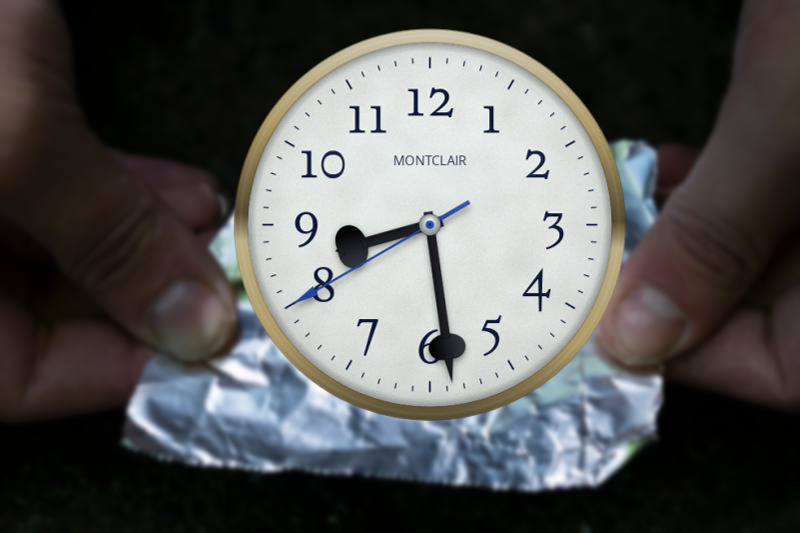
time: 8:28:40
